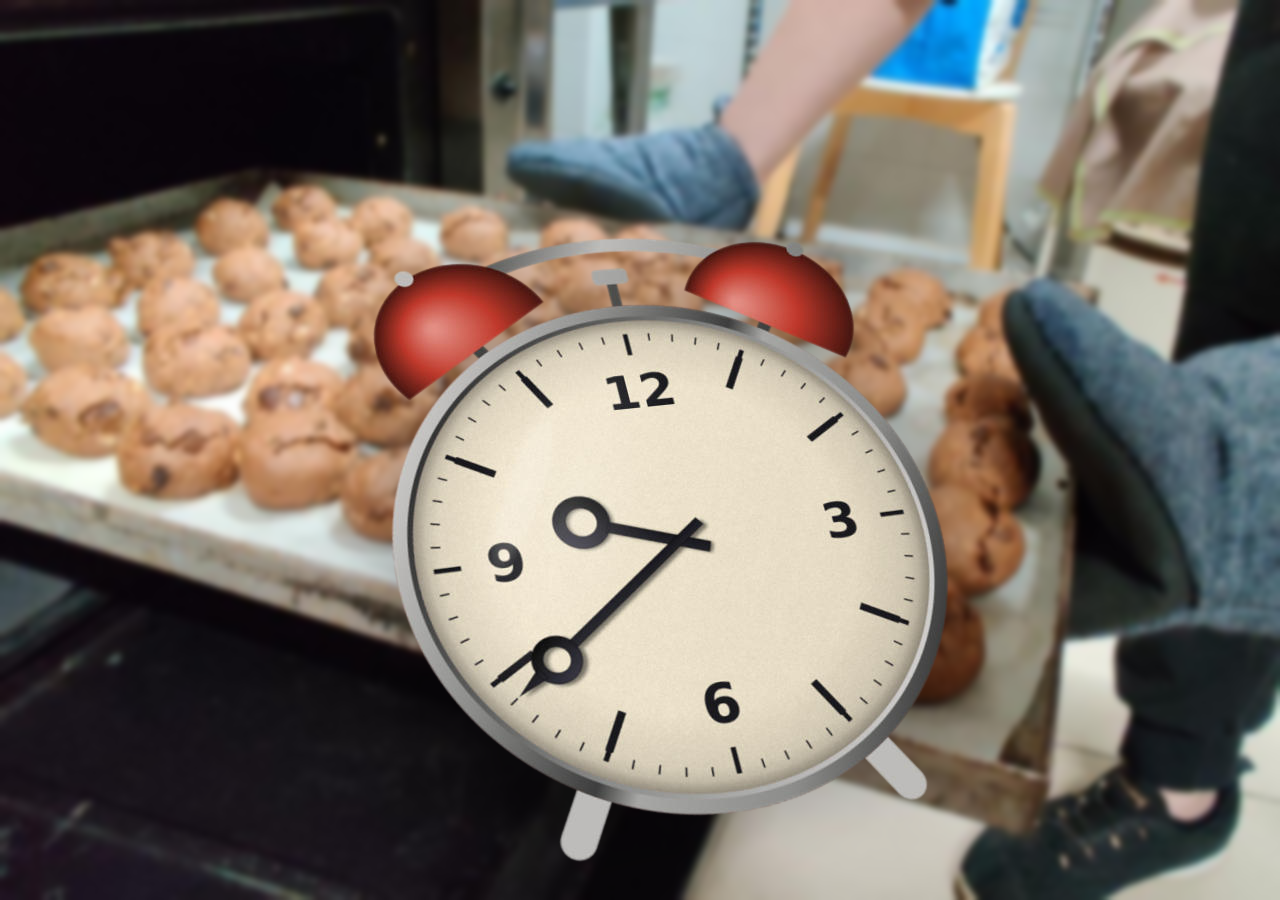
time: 9:39
